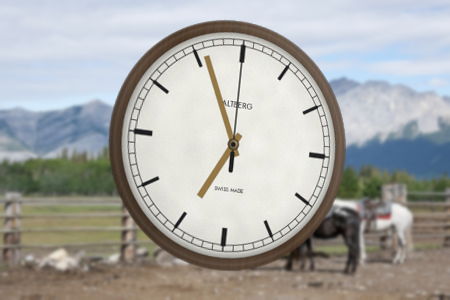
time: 6:56:00
